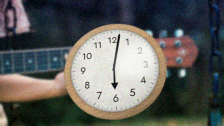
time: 6:02
